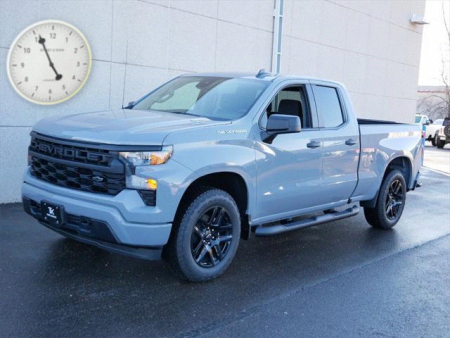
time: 4:56
